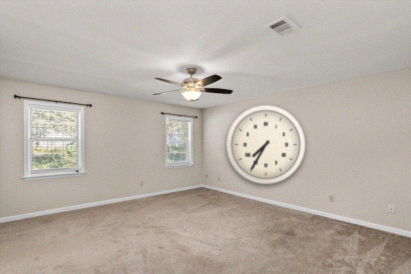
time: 7:35
